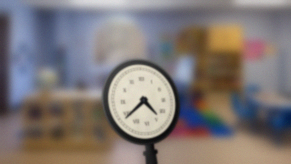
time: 4:39
